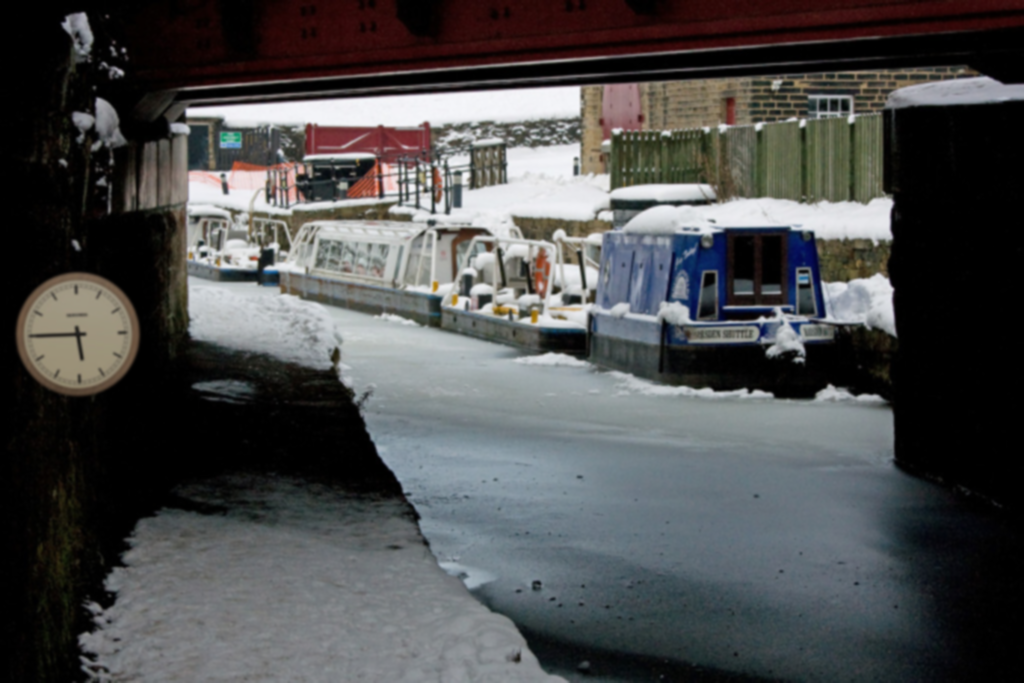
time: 5:45
